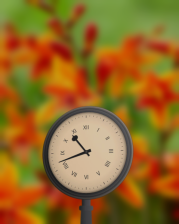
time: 10:42
